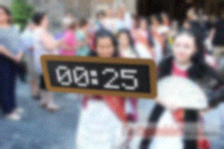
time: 0:25
